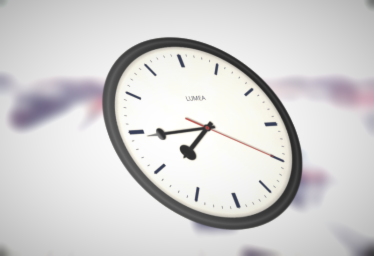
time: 7:44:20
